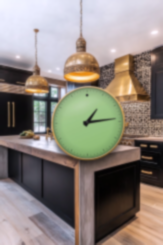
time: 1:14
